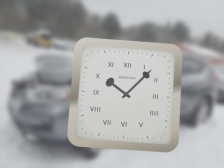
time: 10:07
